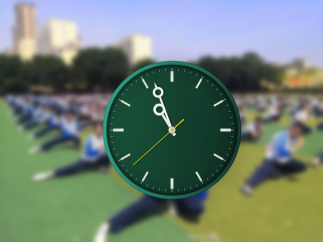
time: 10:56:38
